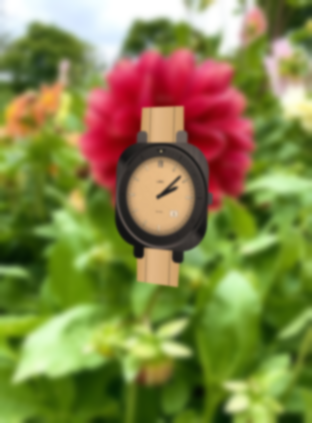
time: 2:08
